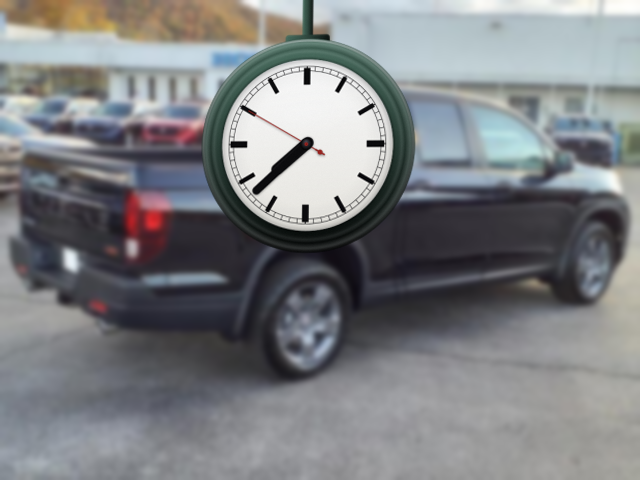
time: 7:37:50
